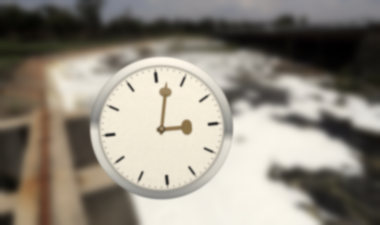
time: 3:02
